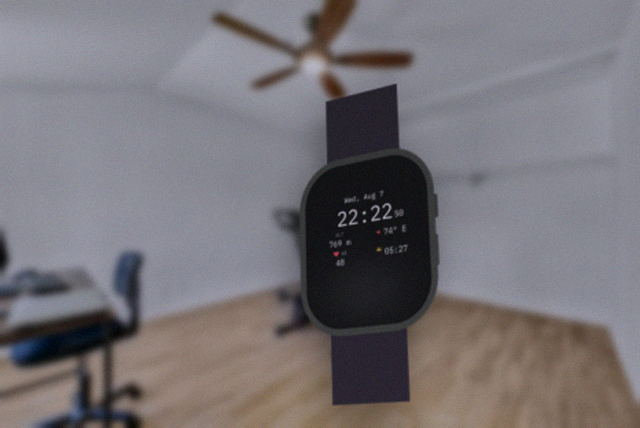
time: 22:22
